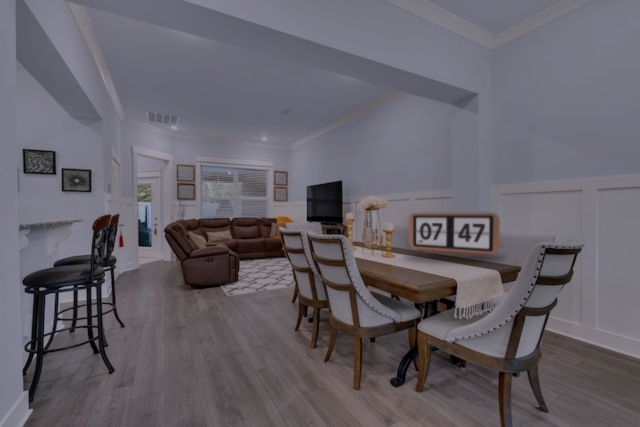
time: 7:47
